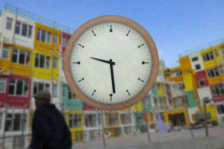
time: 9:29
